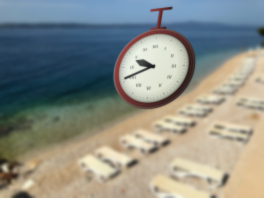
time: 9:41
